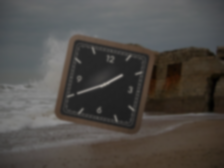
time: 1:40
